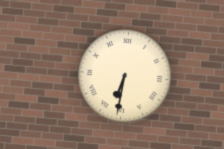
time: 6:31
